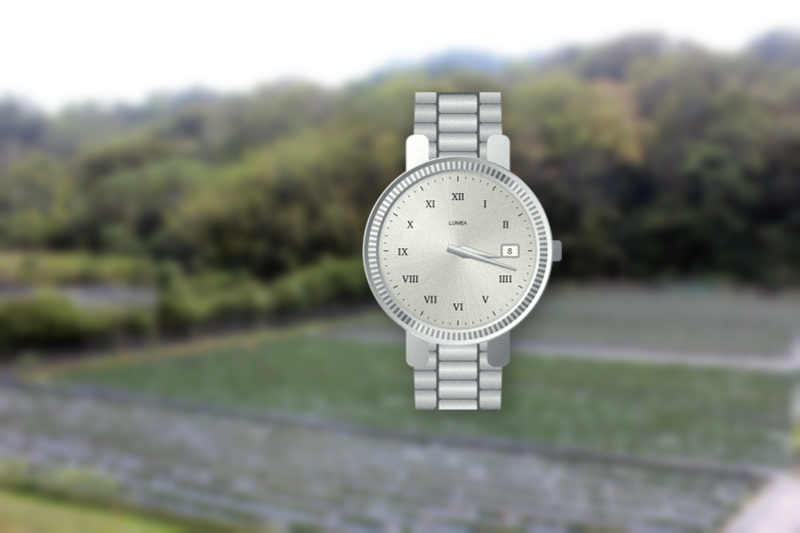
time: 3:18
